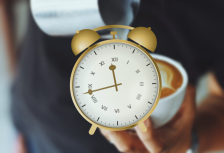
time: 11:43
